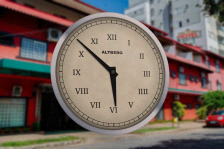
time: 5:52
